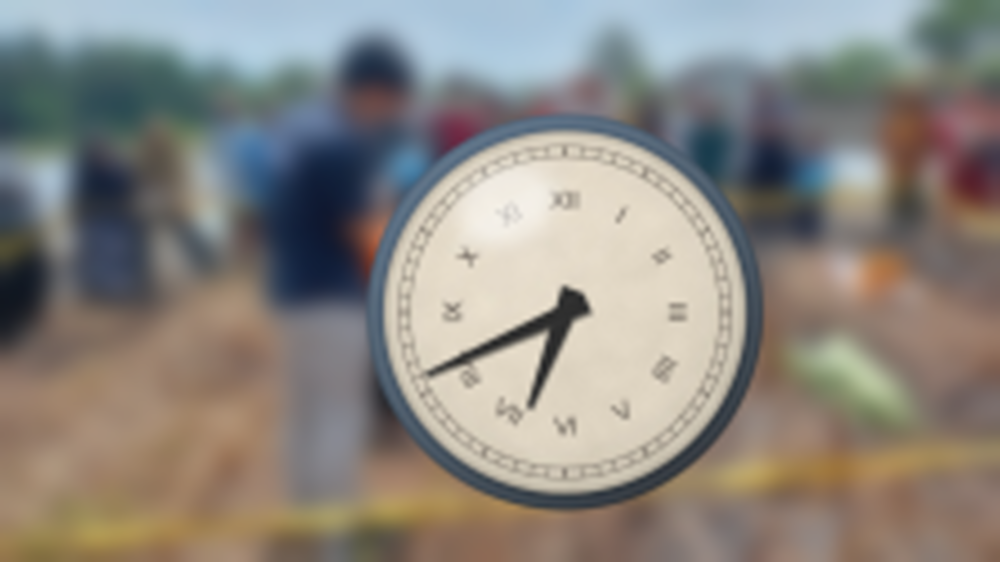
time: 6:41
